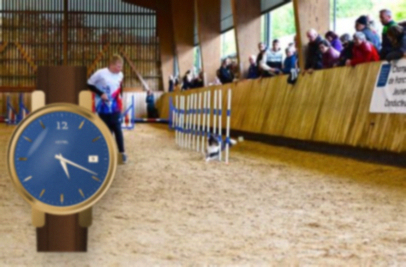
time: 5:19
